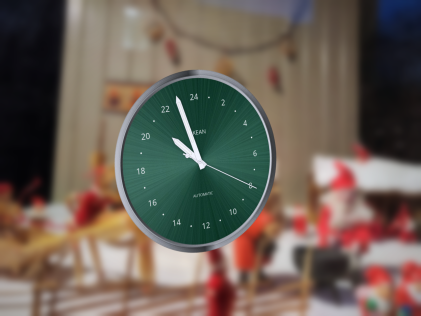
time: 20:57:20
